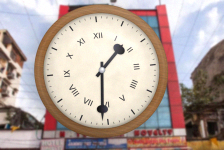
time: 1:31
